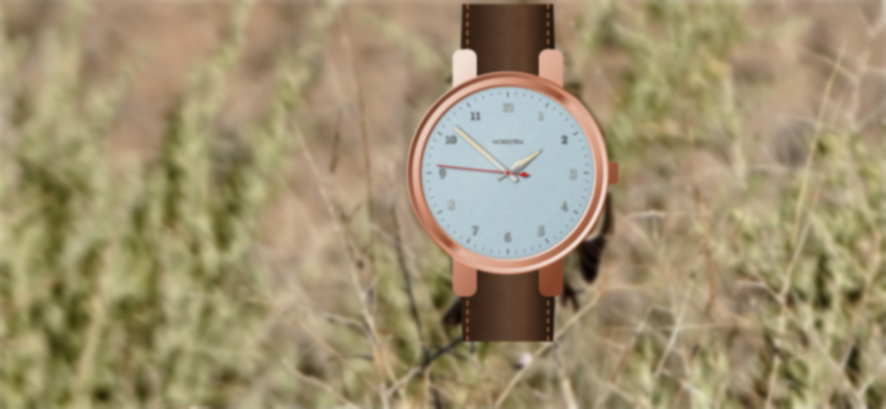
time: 1:51:46
